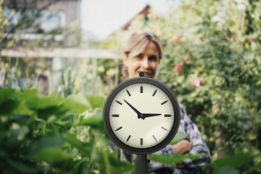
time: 2:52
